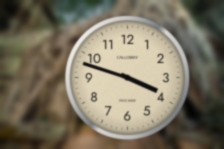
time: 3:48
